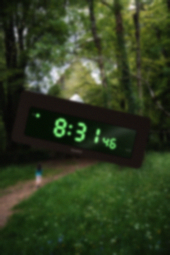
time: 8:31
